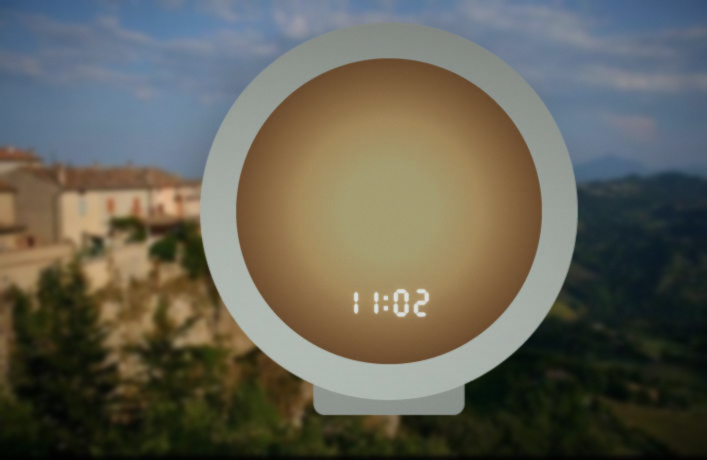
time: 11:02
